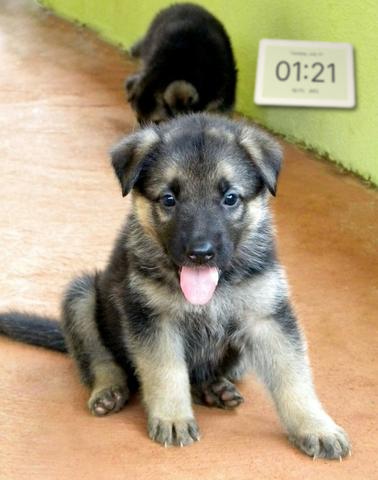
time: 1:21
